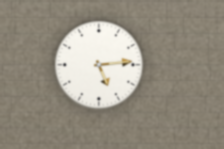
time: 5:14
